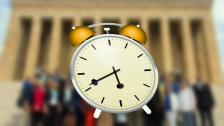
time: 5:41
